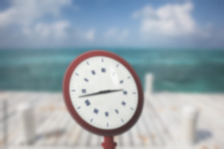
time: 2:43
